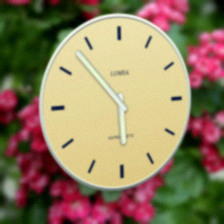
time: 5:53
